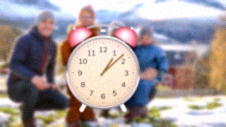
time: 1:08
